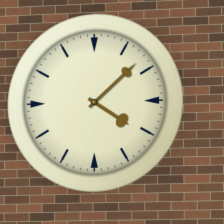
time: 4:08
